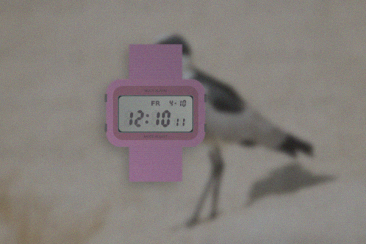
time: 12:10:11
